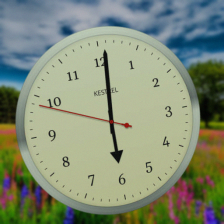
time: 6:00:49
